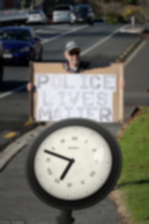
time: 6:48
